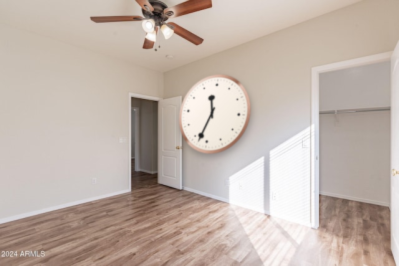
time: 11:33
